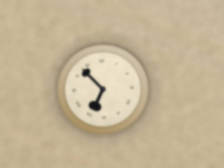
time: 6:53
